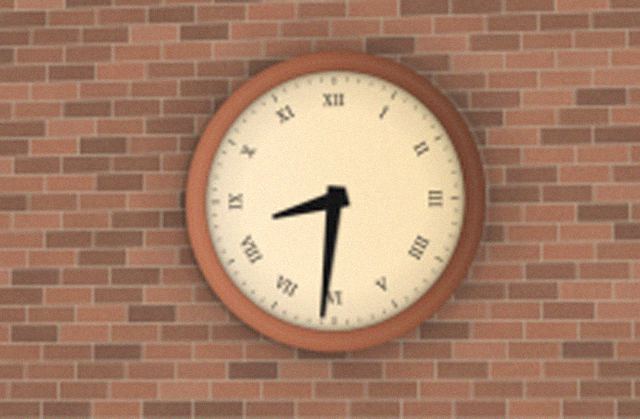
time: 8:31
